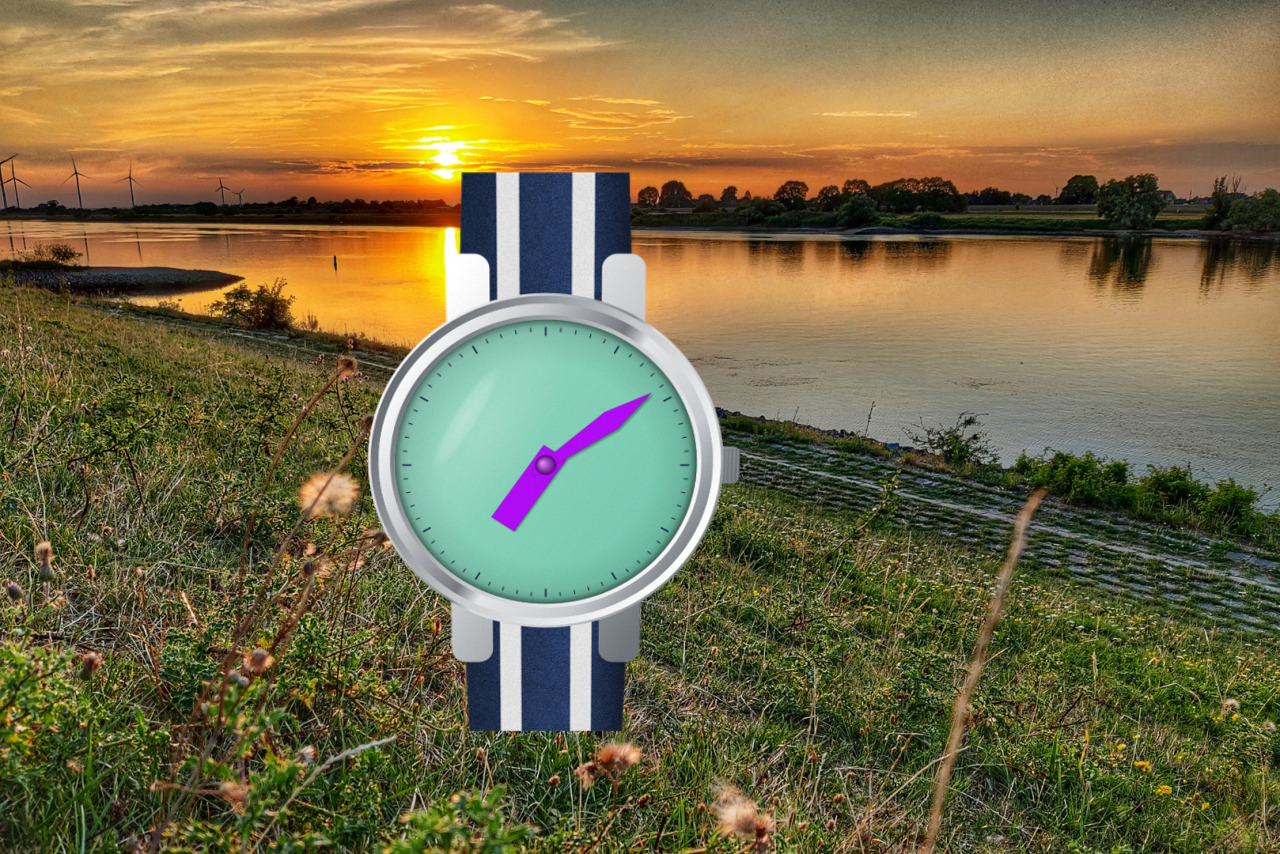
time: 7:09
